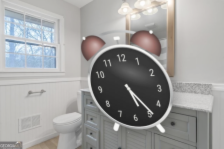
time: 5:24
